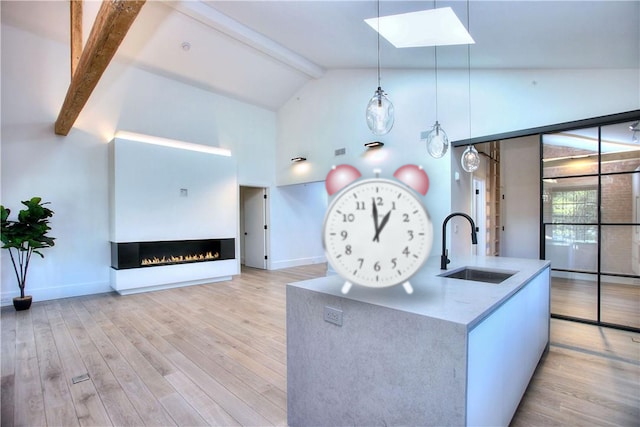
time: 12:59
